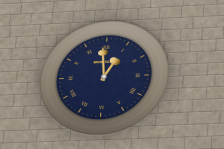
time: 12:59
